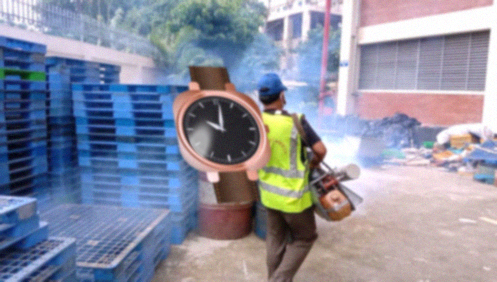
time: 10:01
